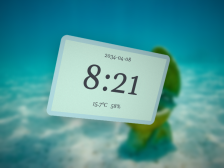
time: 8:21
